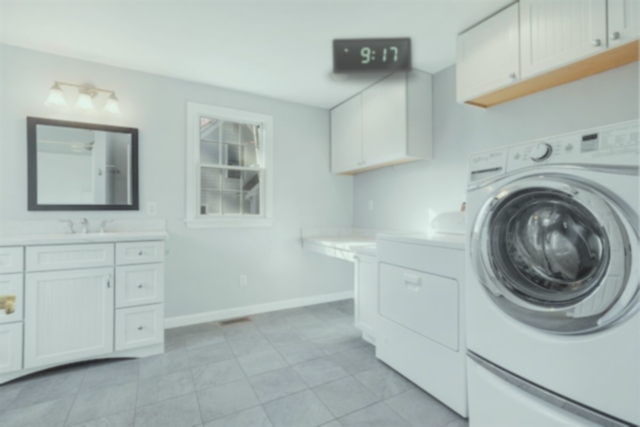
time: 9:17
